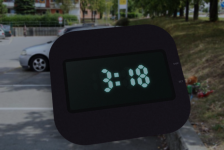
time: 3:18
